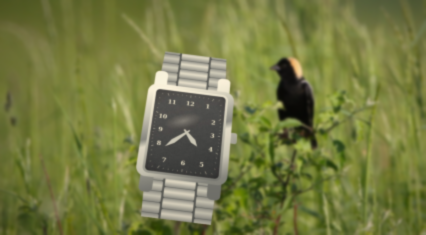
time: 4:38
